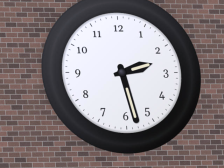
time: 2:28
